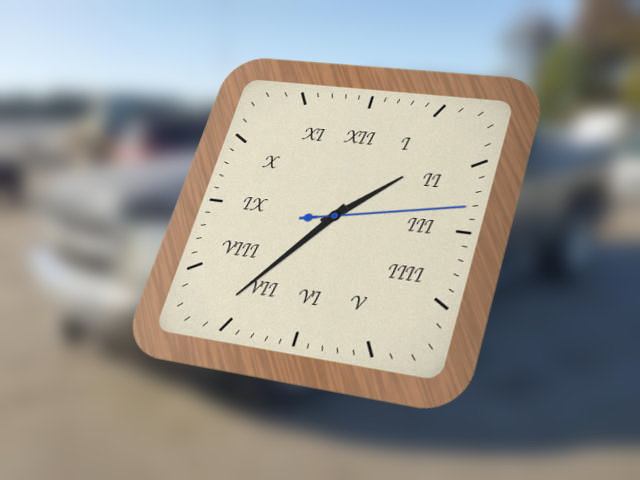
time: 1:36:13
